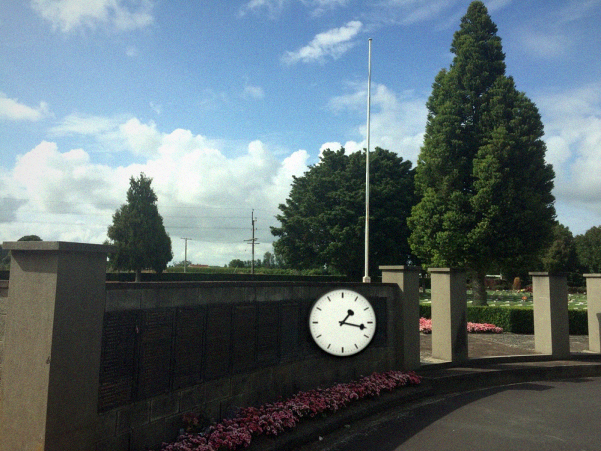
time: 1:17
